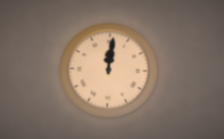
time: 12:01
